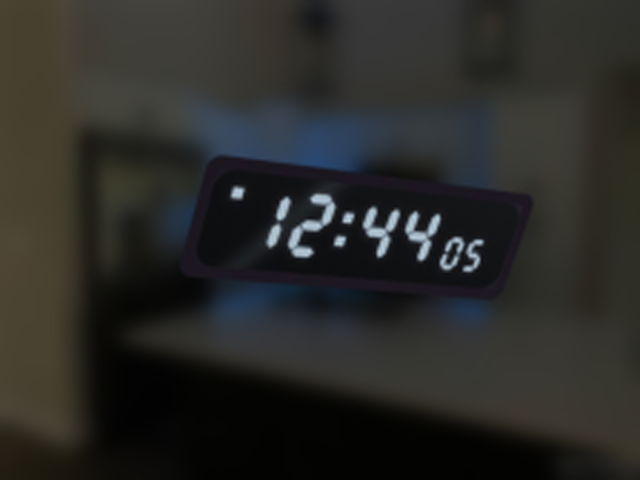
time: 12:44:05
